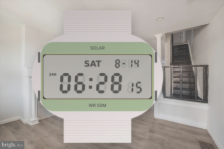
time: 6:28:15
